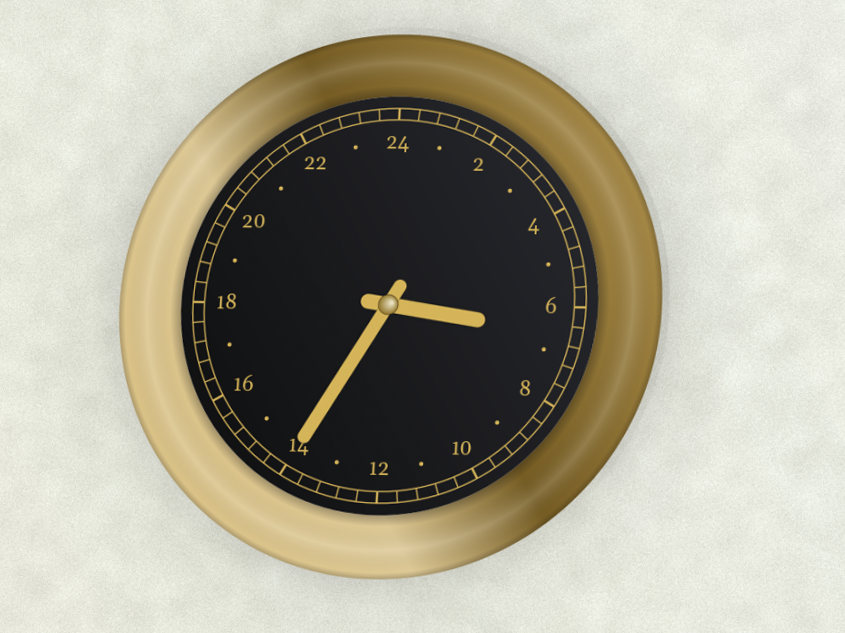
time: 6:35
